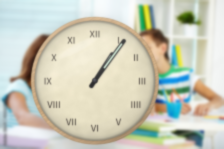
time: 1:06
